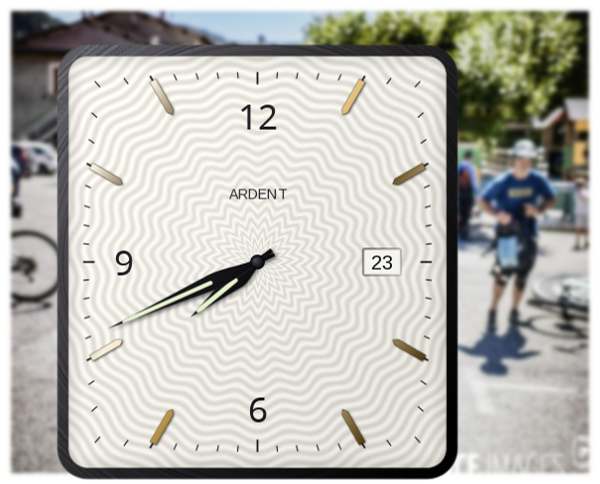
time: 7:41
